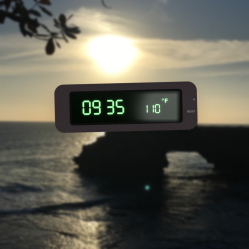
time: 9:35
